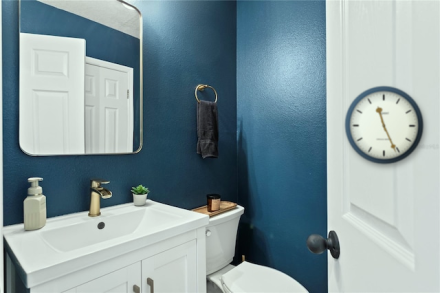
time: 11:26
